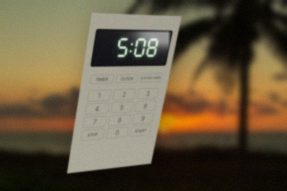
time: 5:08
